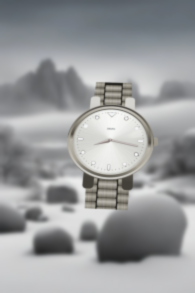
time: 8:17
